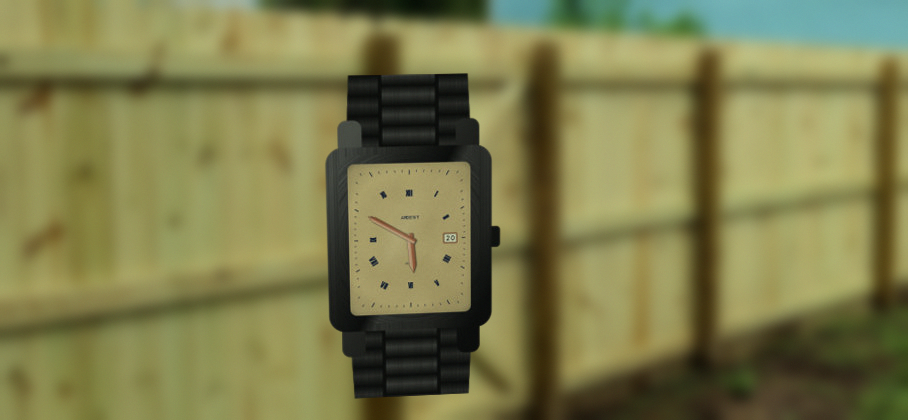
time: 5:50
